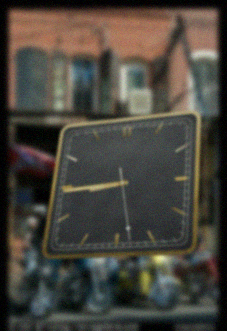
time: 8:44:28
